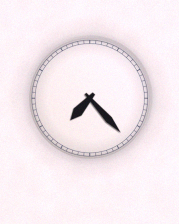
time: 7:23
